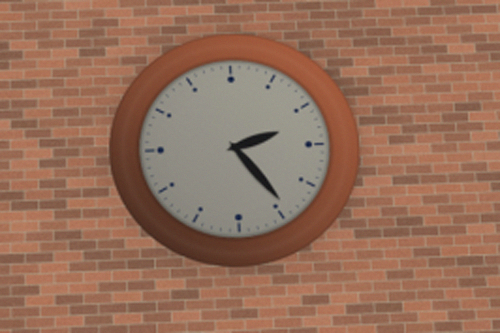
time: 2:24
